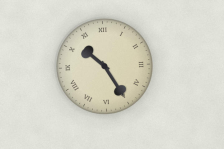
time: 10:25
